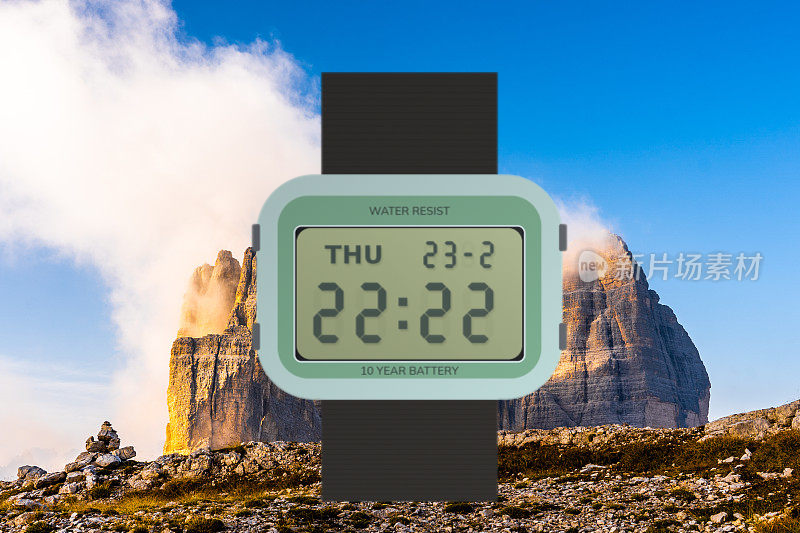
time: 22:22
